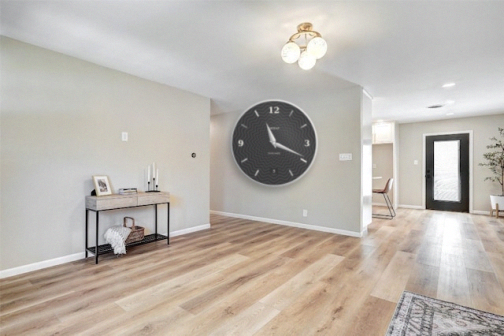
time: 11:19
